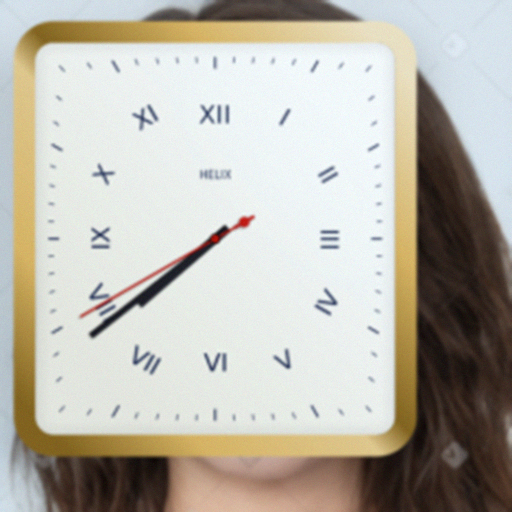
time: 7:38:40
